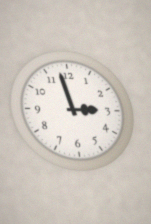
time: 2:58
